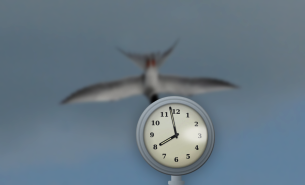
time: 7:58
